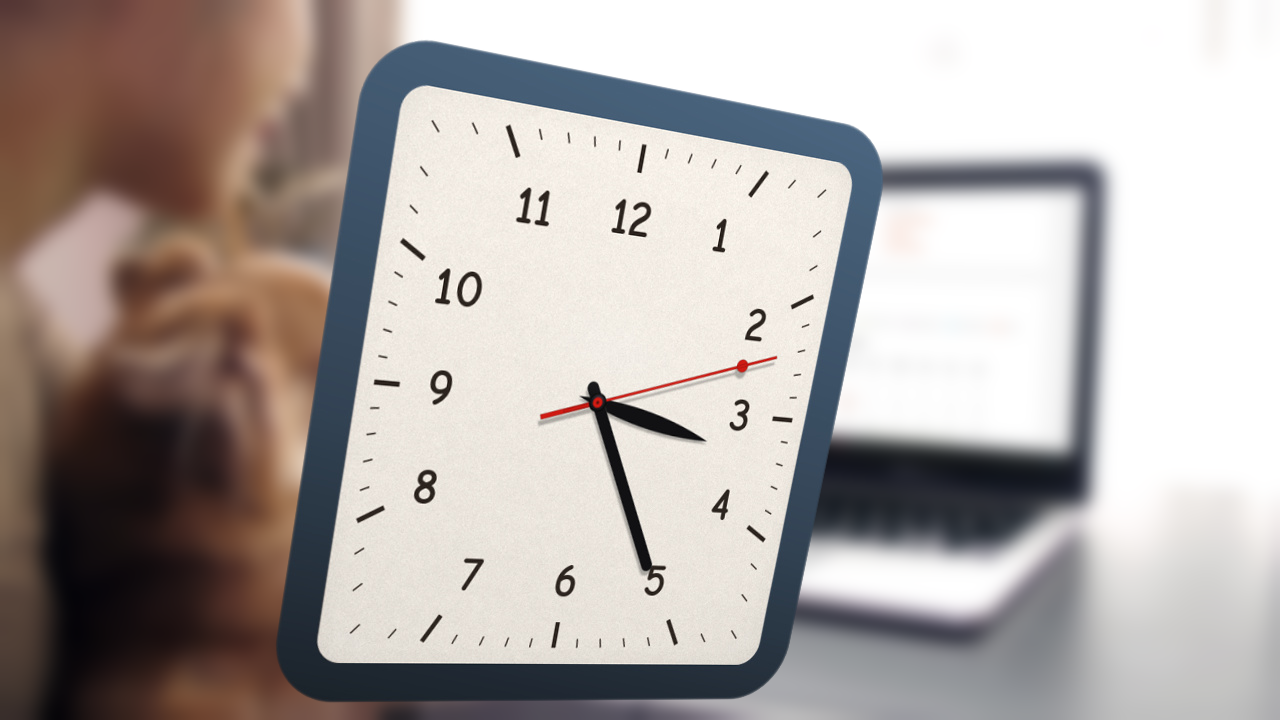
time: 3:25:12
